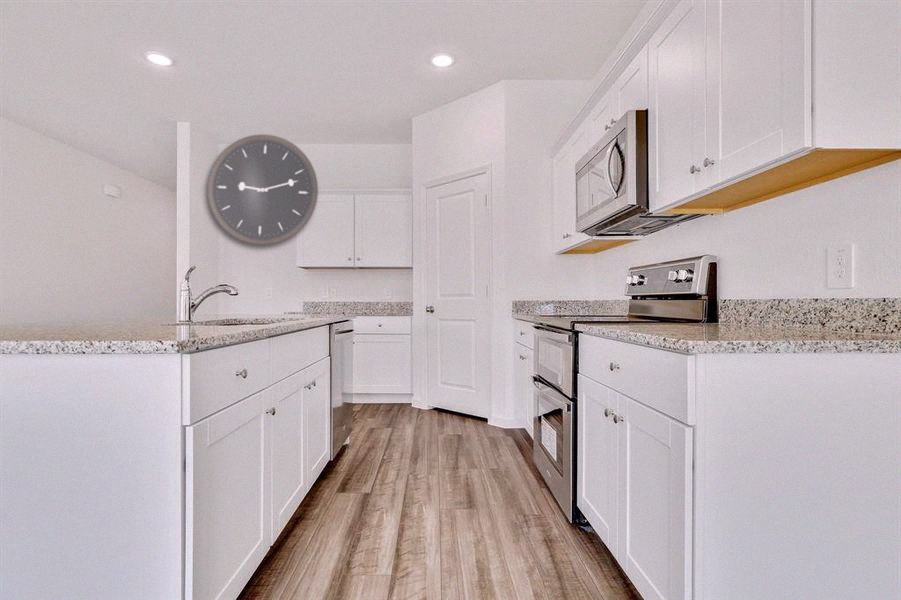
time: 9:12
